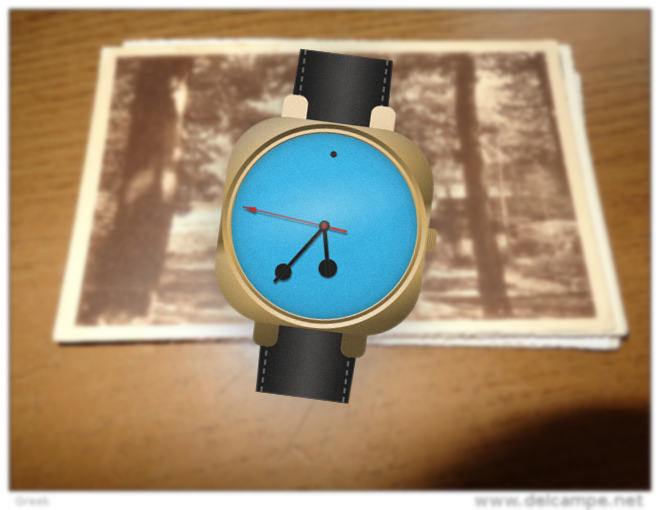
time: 5:35:46
